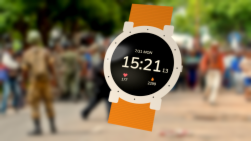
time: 15:21
